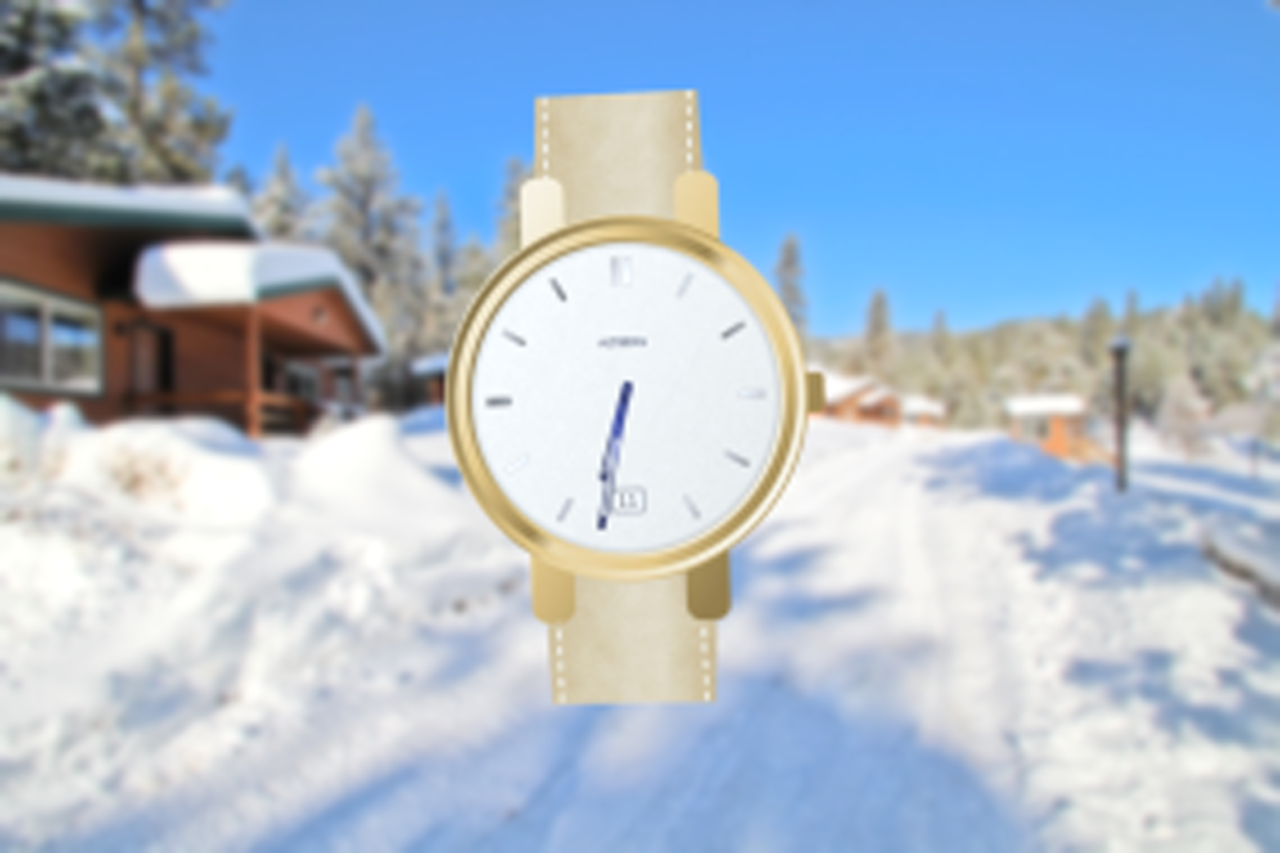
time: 6:32
